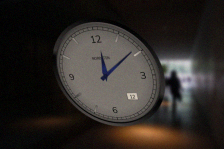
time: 12:09
